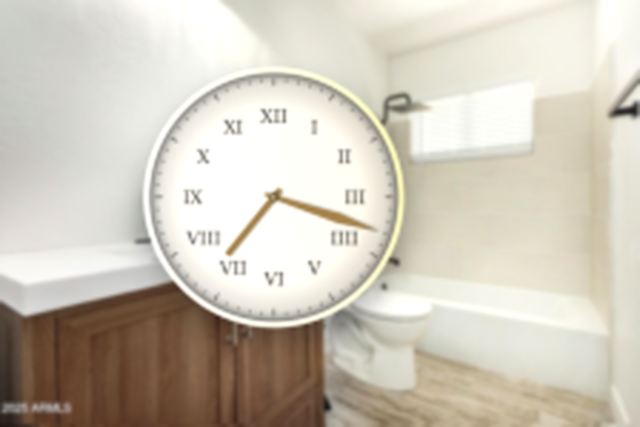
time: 7:18
